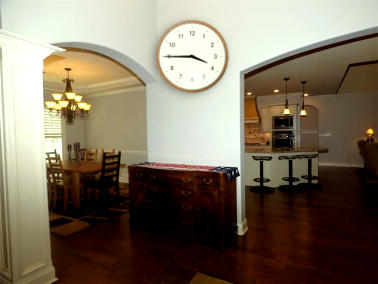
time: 3:45
